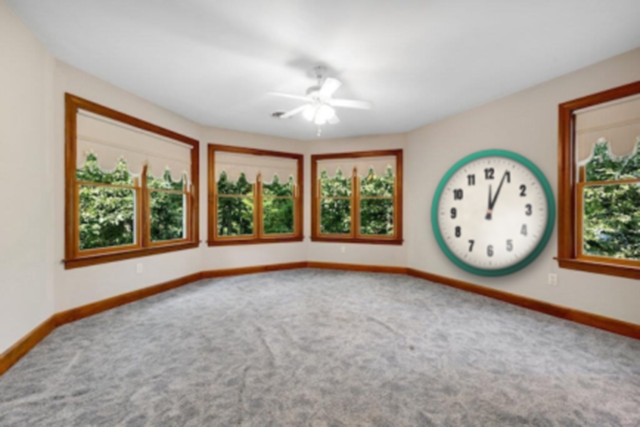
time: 12:04
